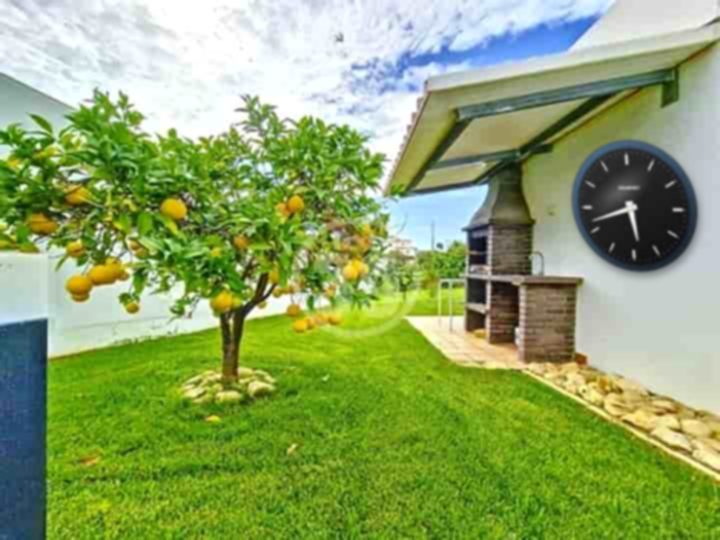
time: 5:42
